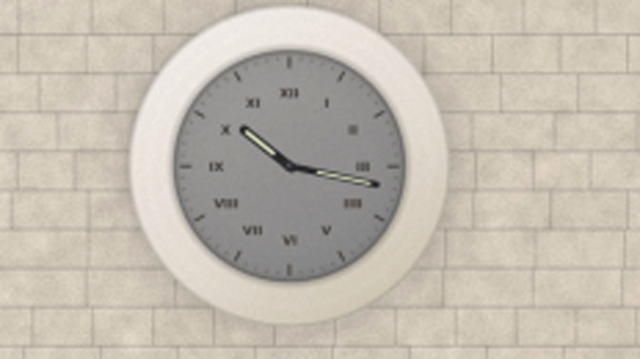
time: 10:17
